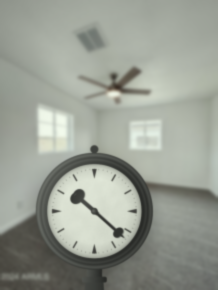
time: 10:22
